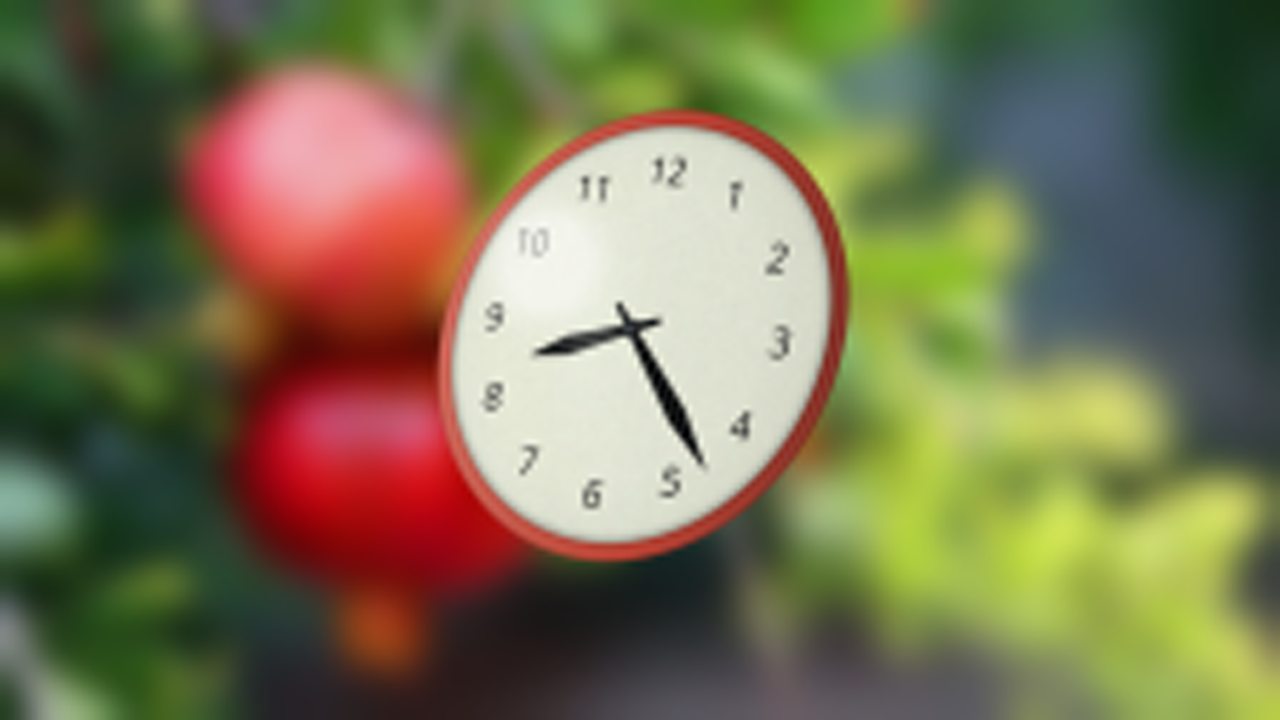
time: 8:23
